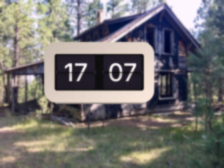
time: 17:07
